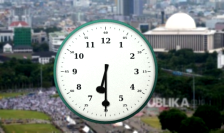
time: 6:30
